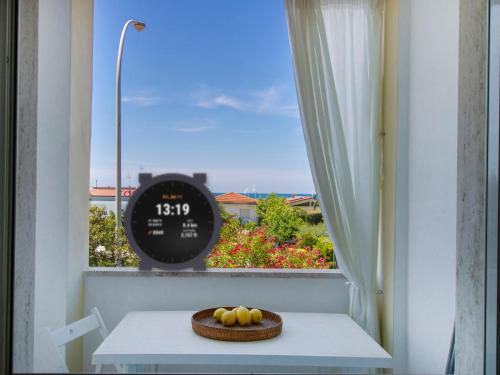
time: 13:19
